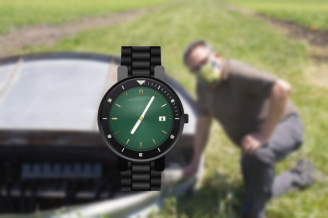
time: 7:05
